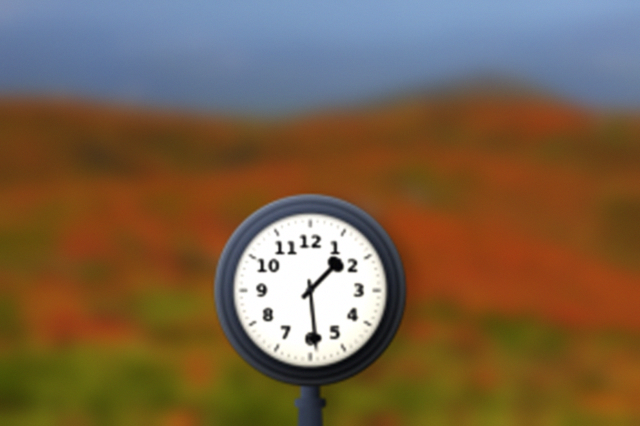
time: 1:29
